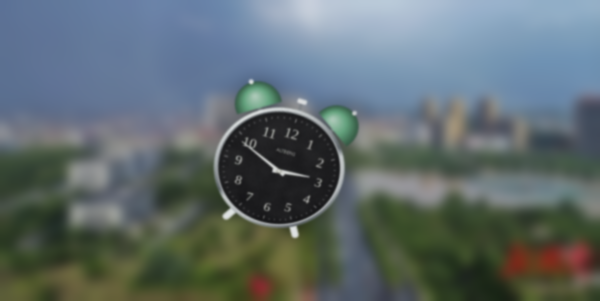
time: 2:49
